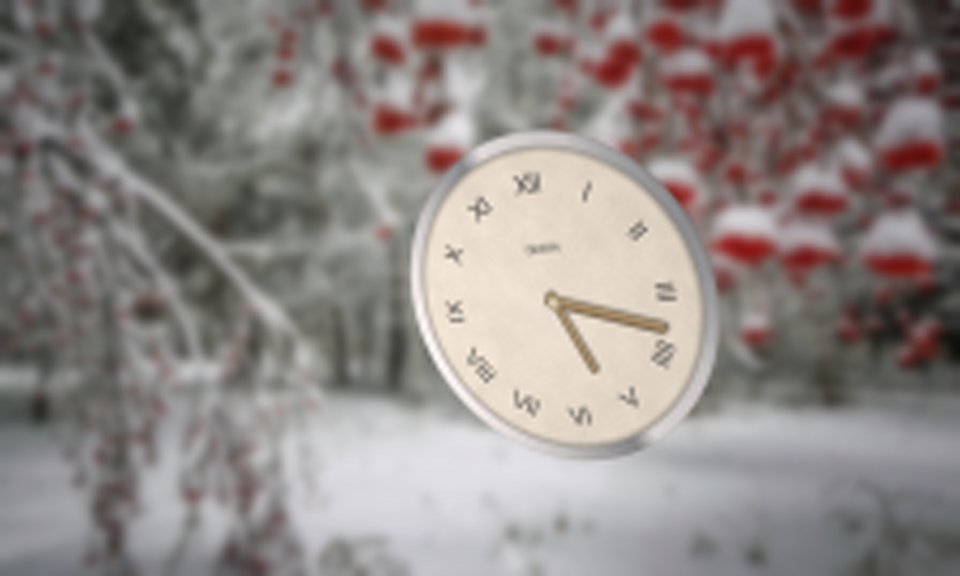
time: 5:18
